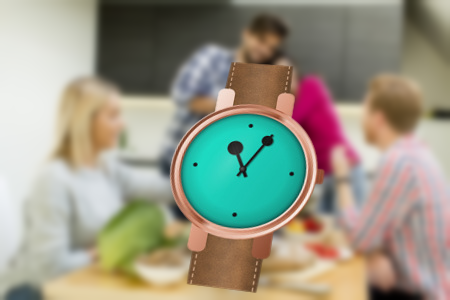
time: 11:05
